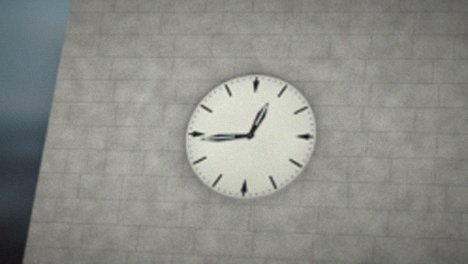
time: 12:44
